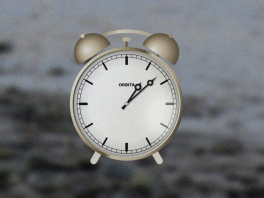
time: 1:08
